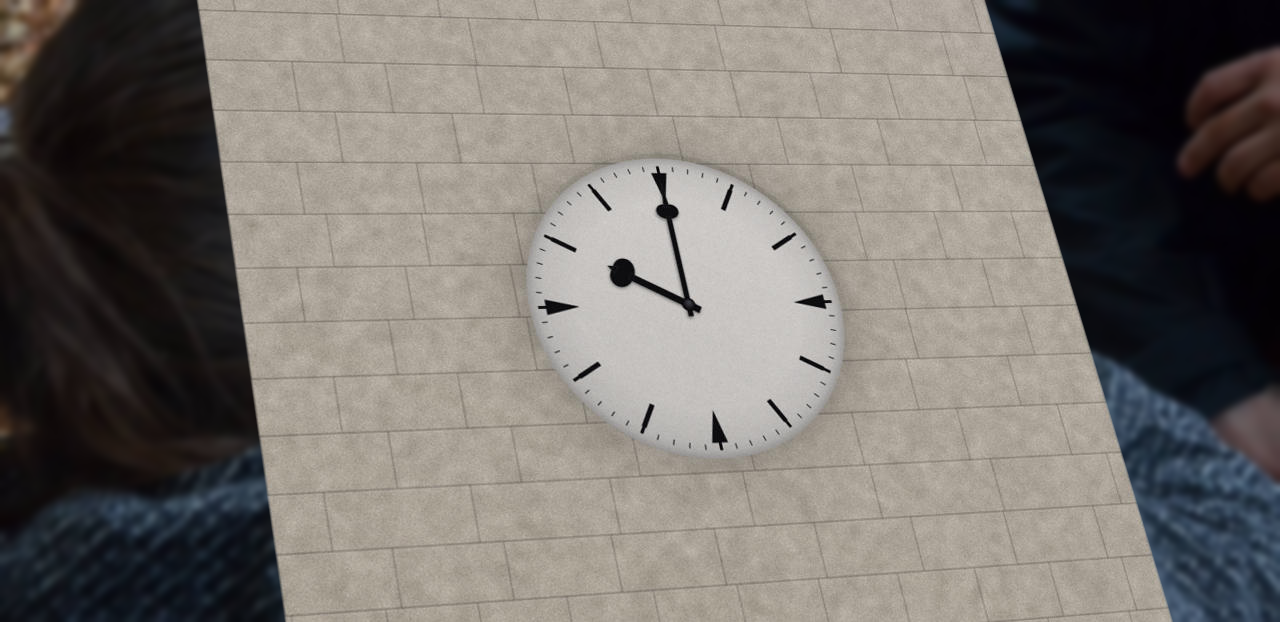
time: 10:00
